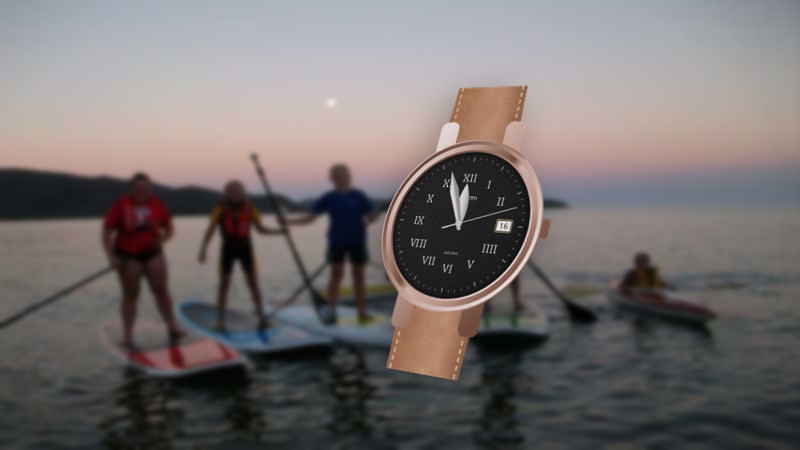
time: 11:56:12
